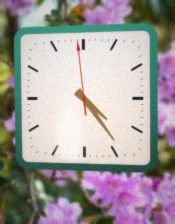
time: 4:23:59
